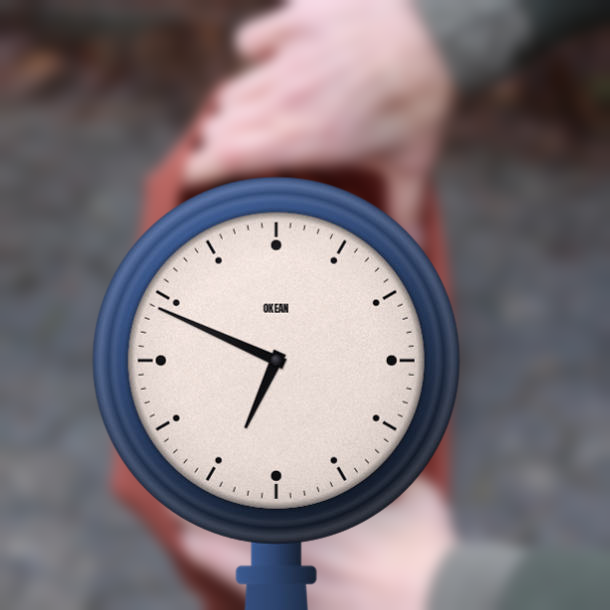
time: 6:49
